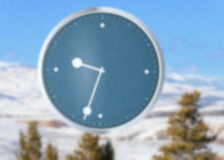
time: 9:33
